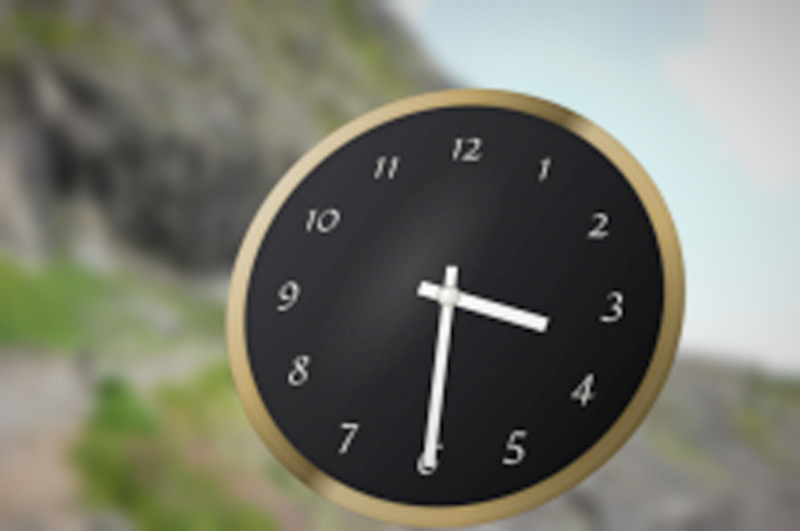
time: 3:30
